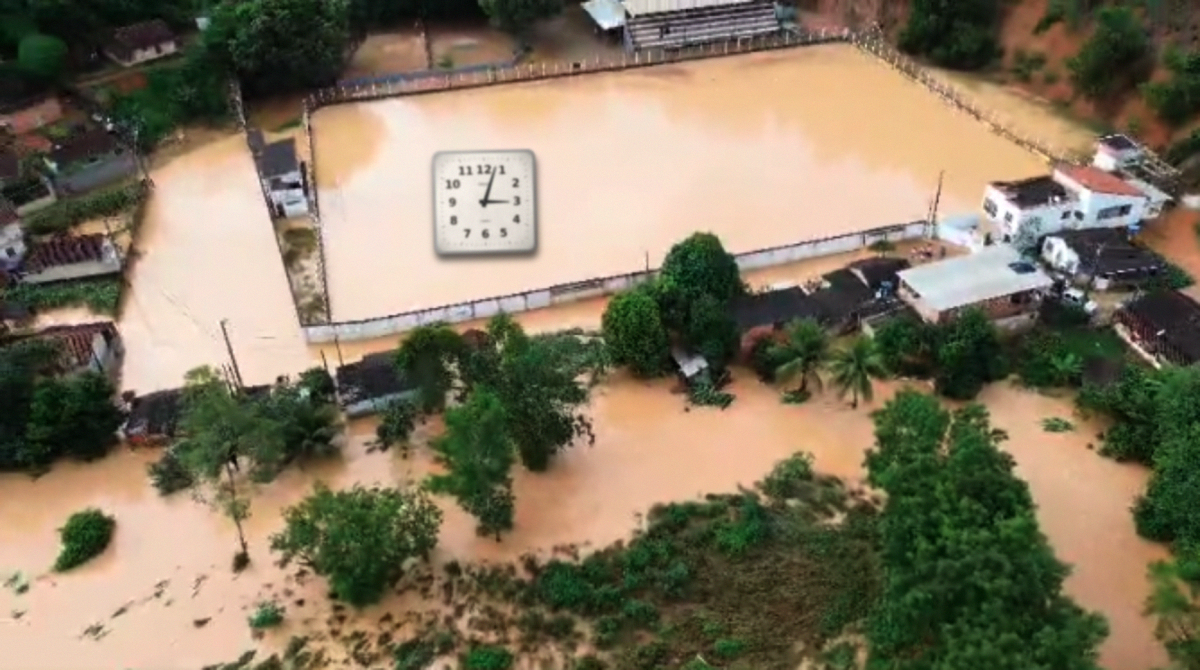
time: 3:03
